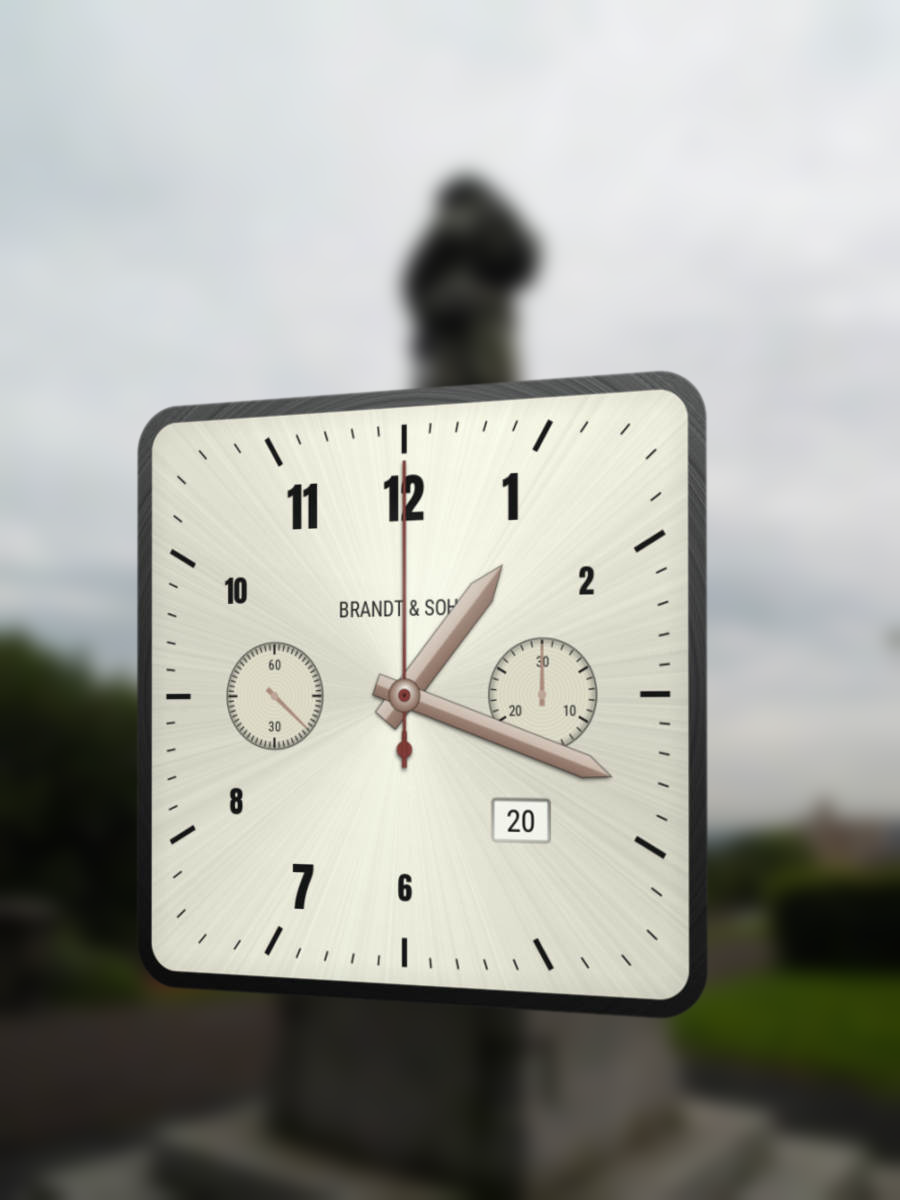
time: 1:18:22
